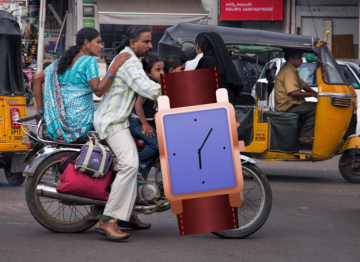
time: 6:06
